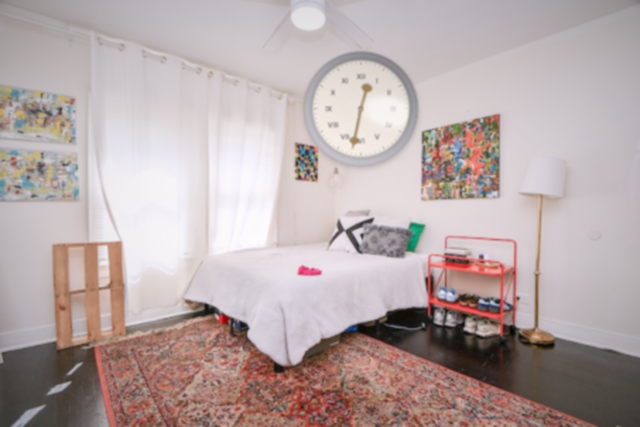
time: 12:32
